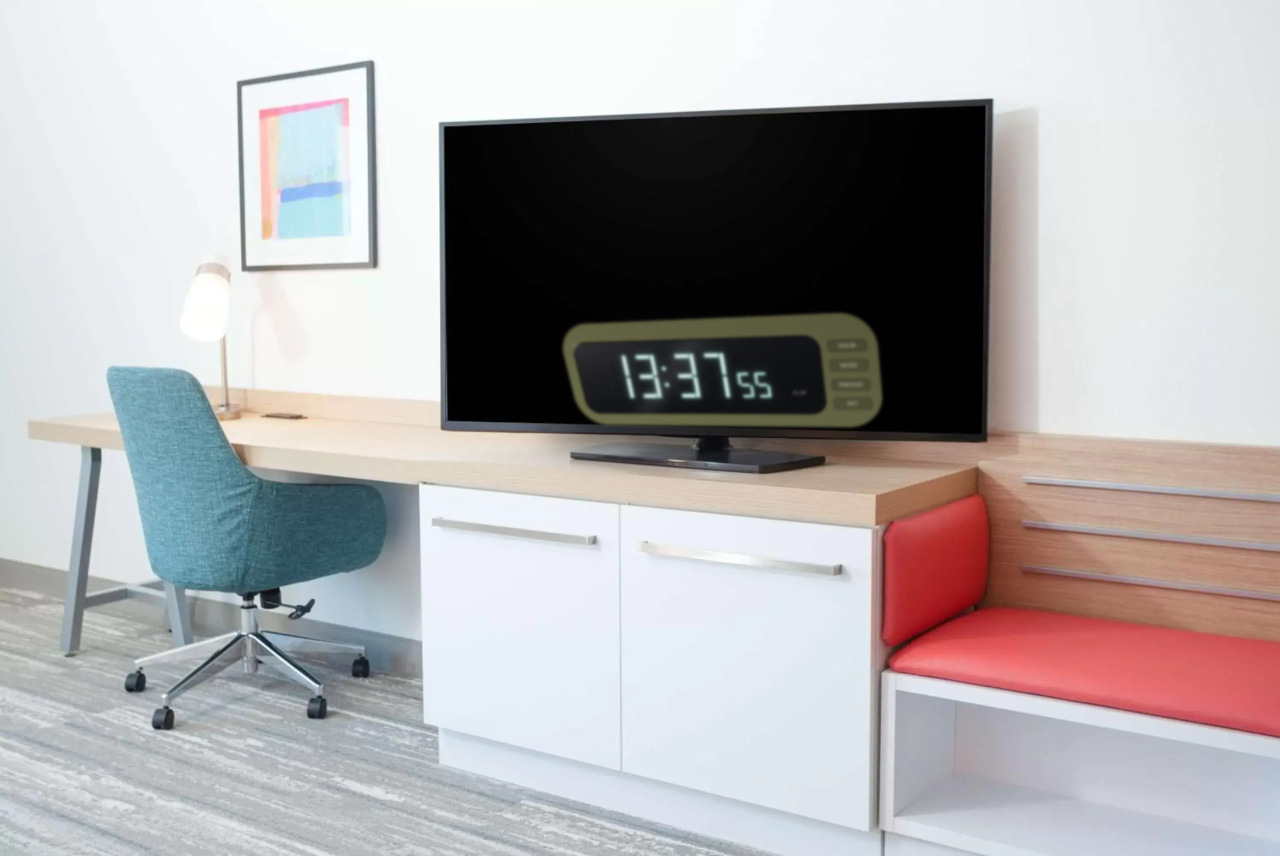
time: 13:37:55
